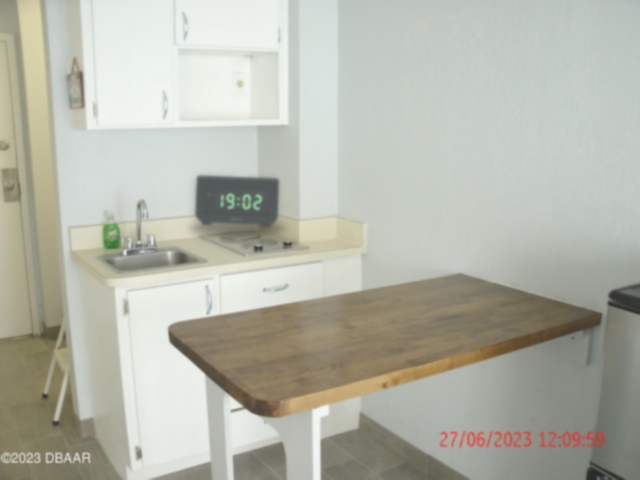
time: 19:02
